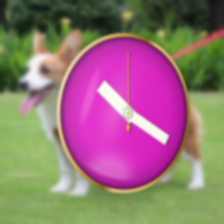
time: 10:20:00
